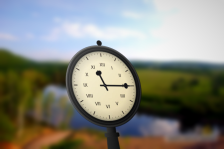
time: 11:15
